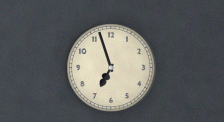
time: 6:57
